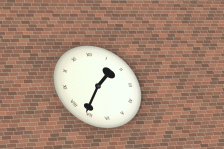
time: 1:36
